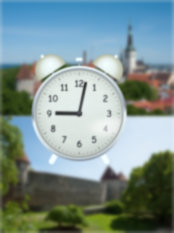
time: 9:02
